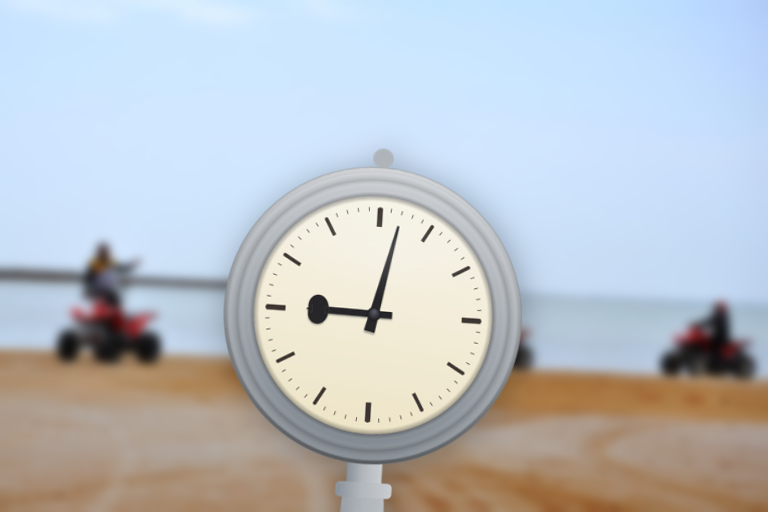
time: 9:02
